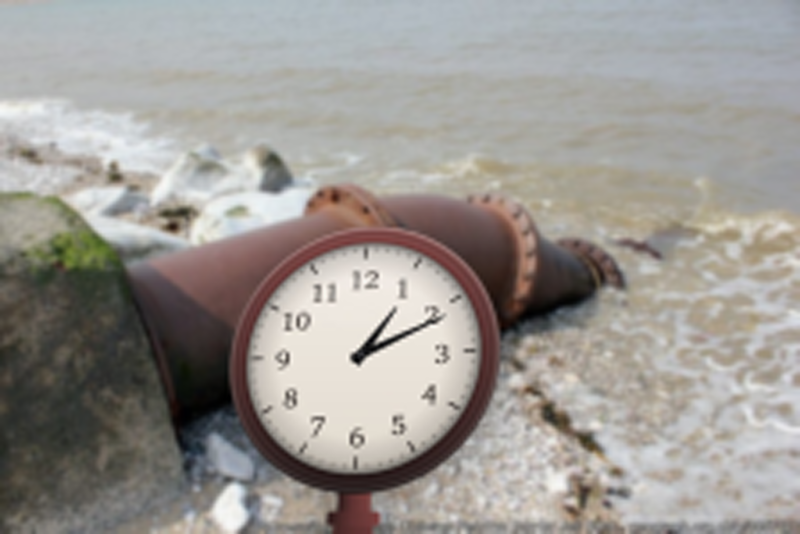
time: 1:11
